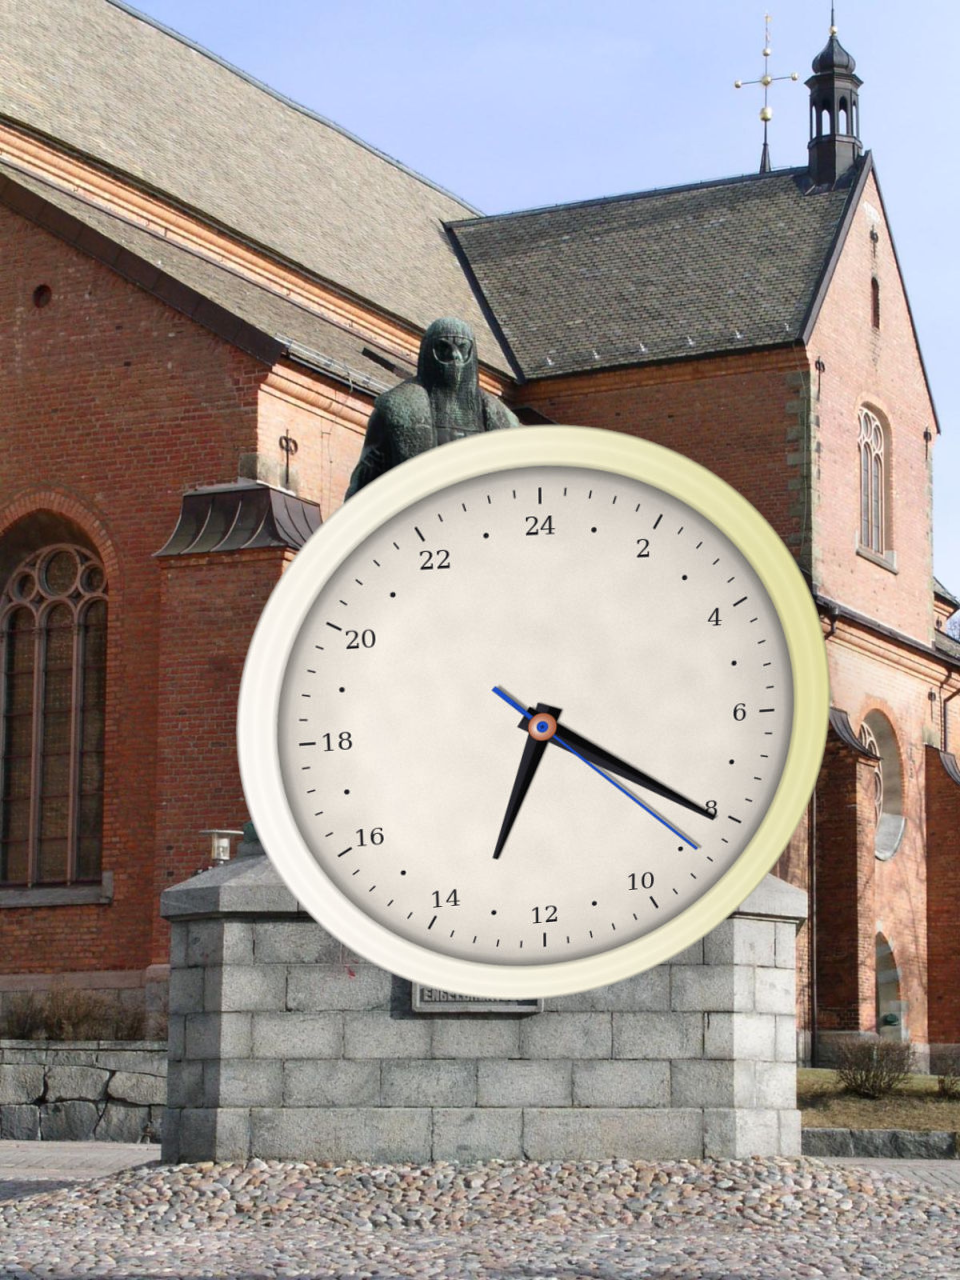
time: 13:20:22
